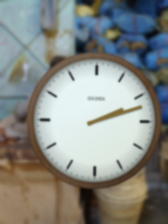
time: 2:12
